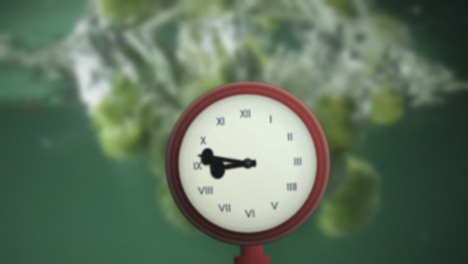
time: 8:47
